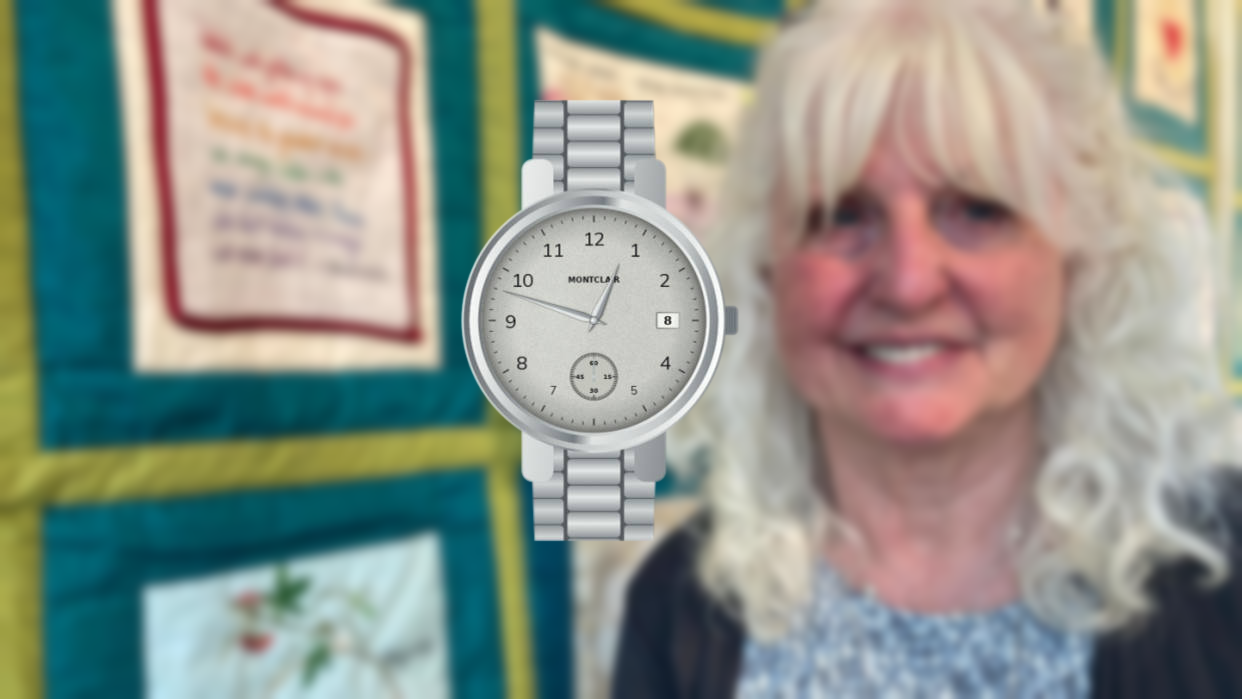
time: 12:48
